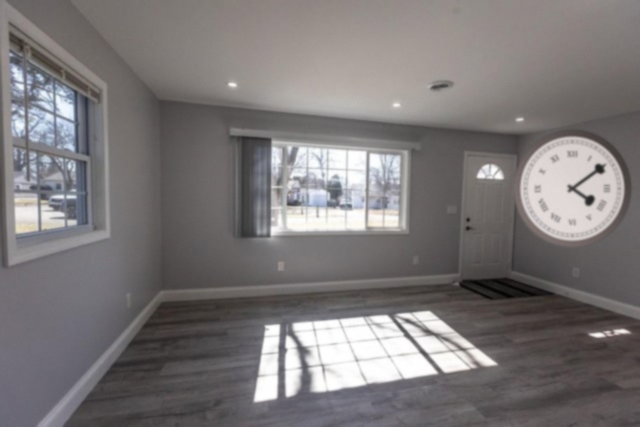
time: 4:09
